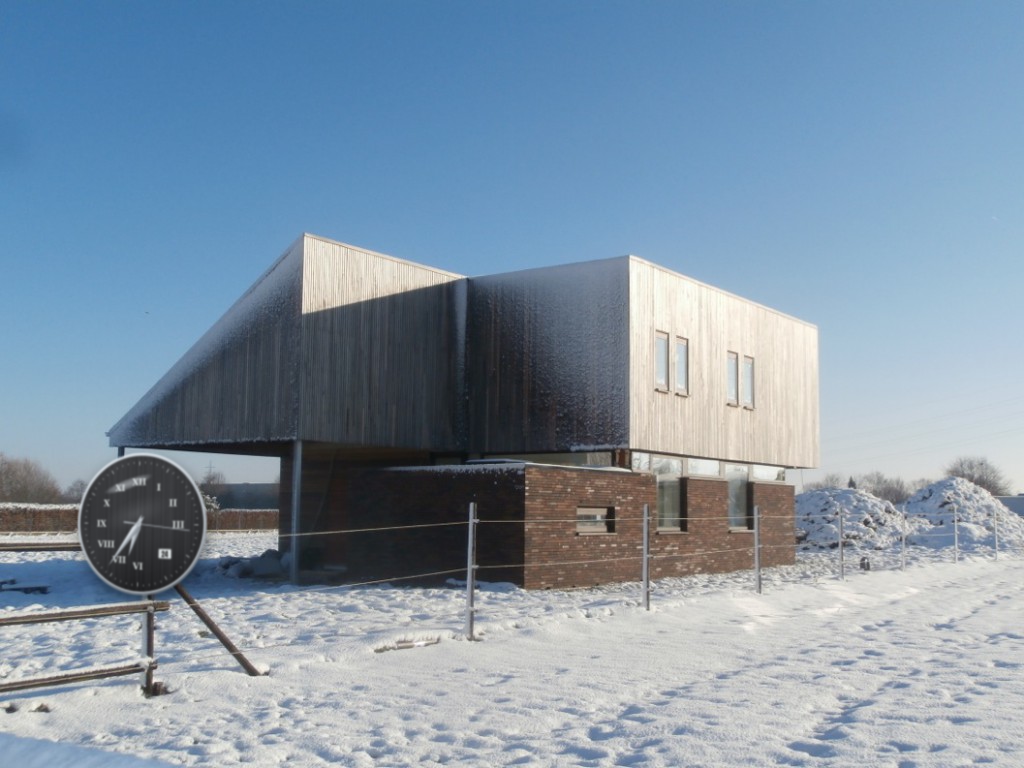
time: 6:36:16
